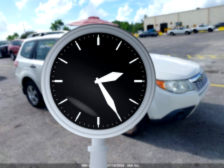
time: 2:25
